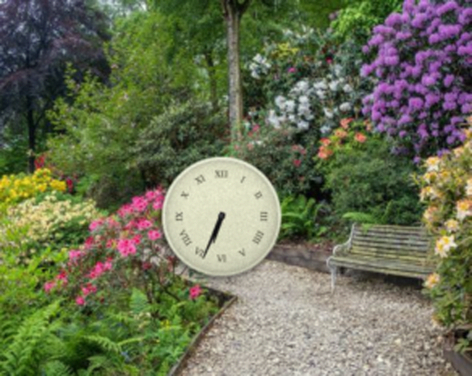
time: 6:34
